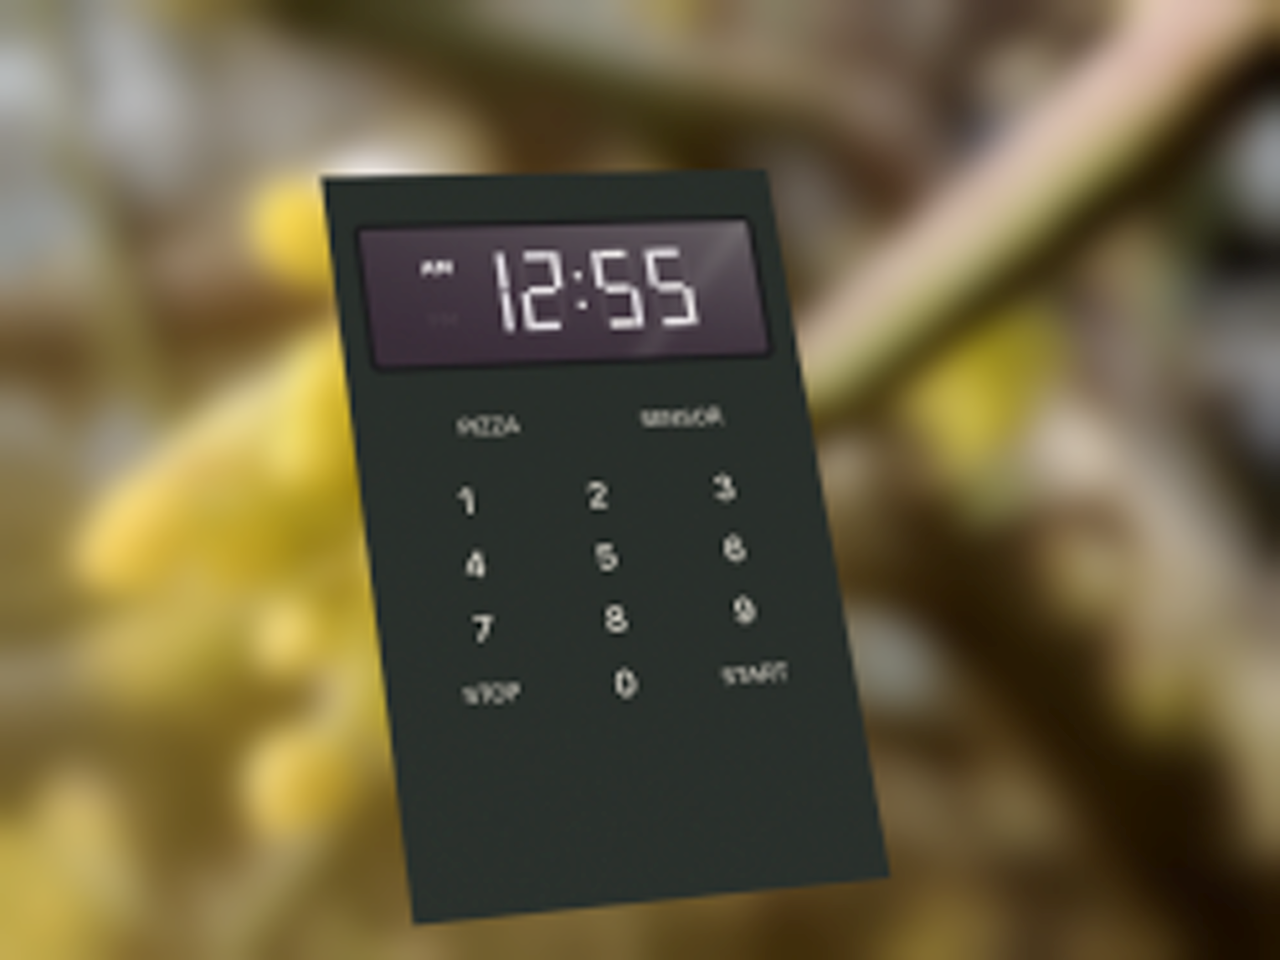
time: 12:55
